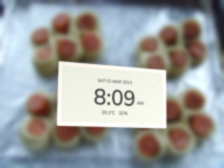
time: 8:09
